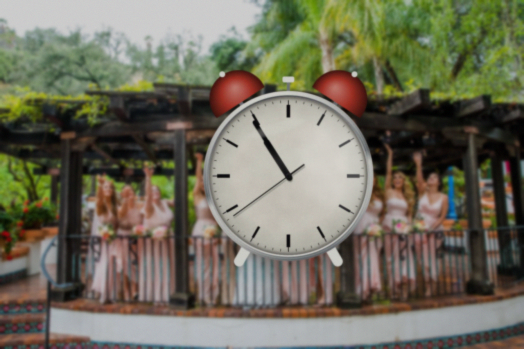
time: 10:54:39
